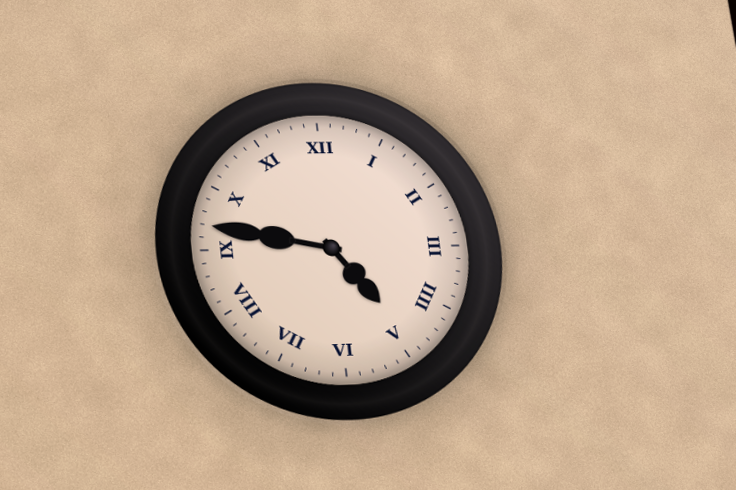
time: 4:47
